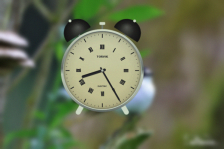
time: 8:25
